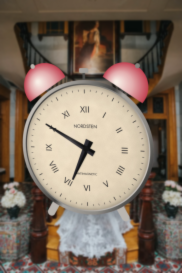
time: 6:50
